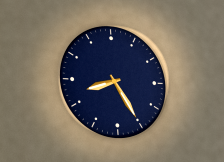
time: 8:25
